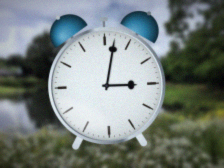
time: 3:02
